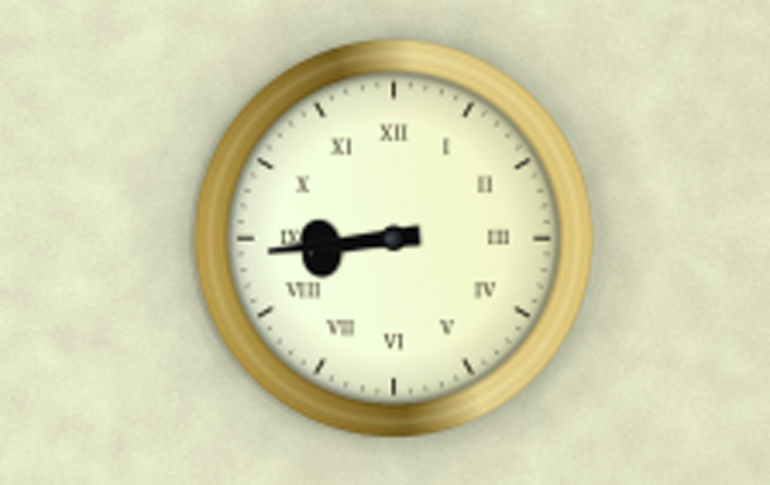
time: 8:44
